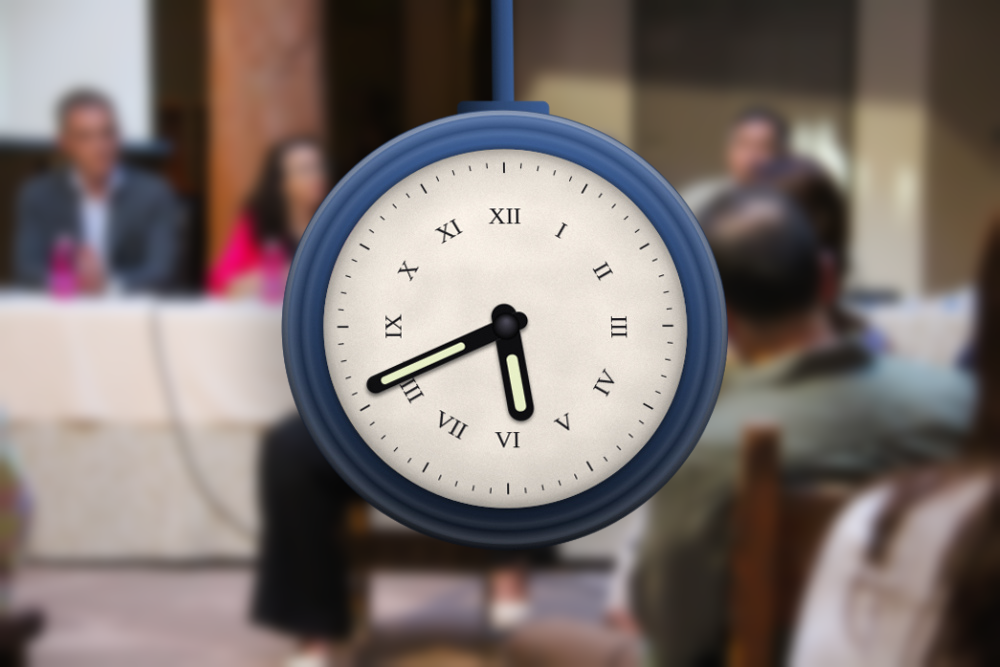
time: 5:41
